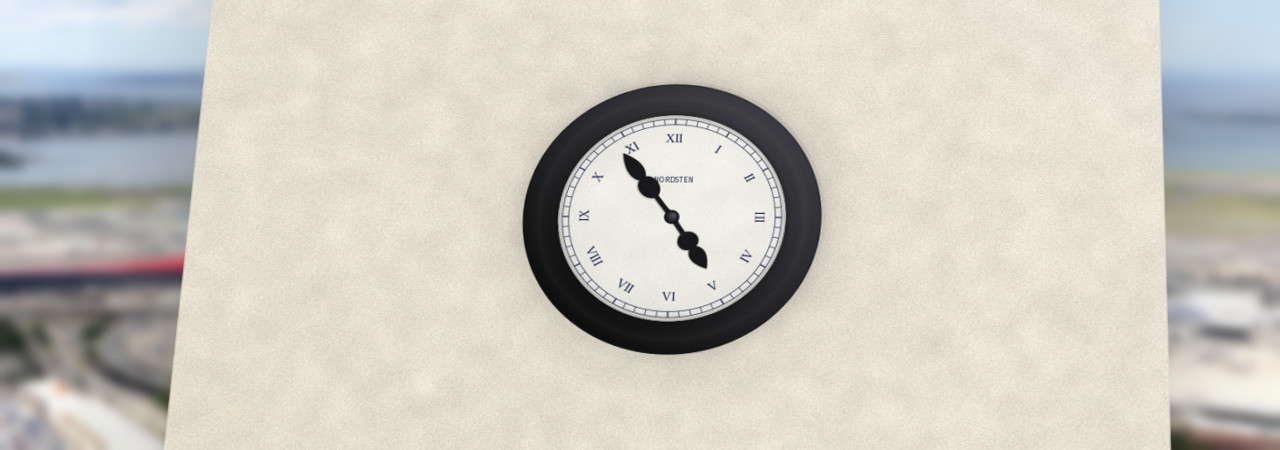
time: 4:54
